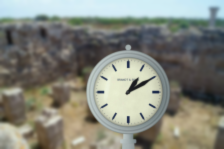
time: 1:10
